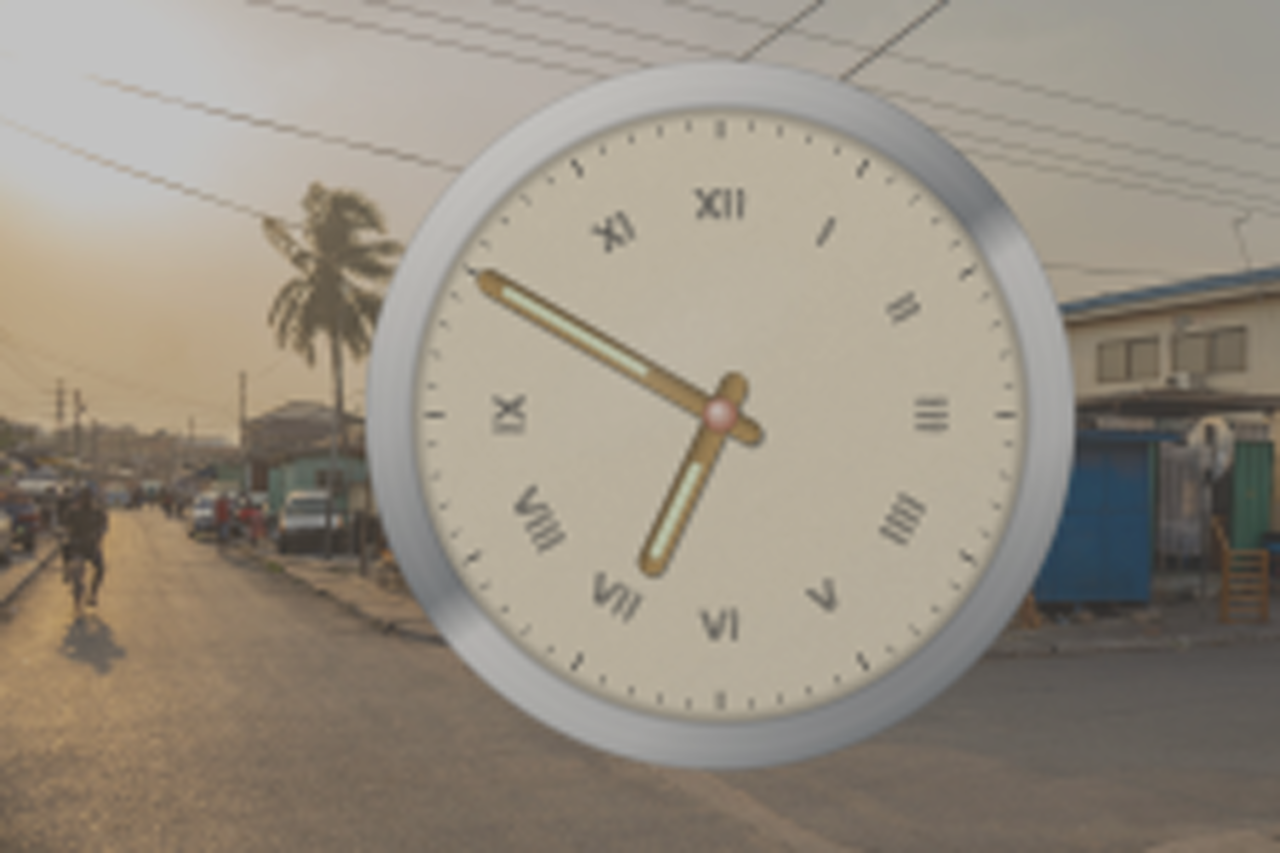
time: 6:50
